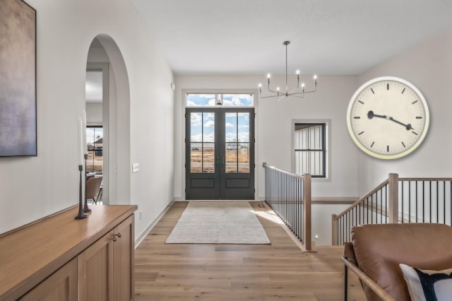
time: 9:19
